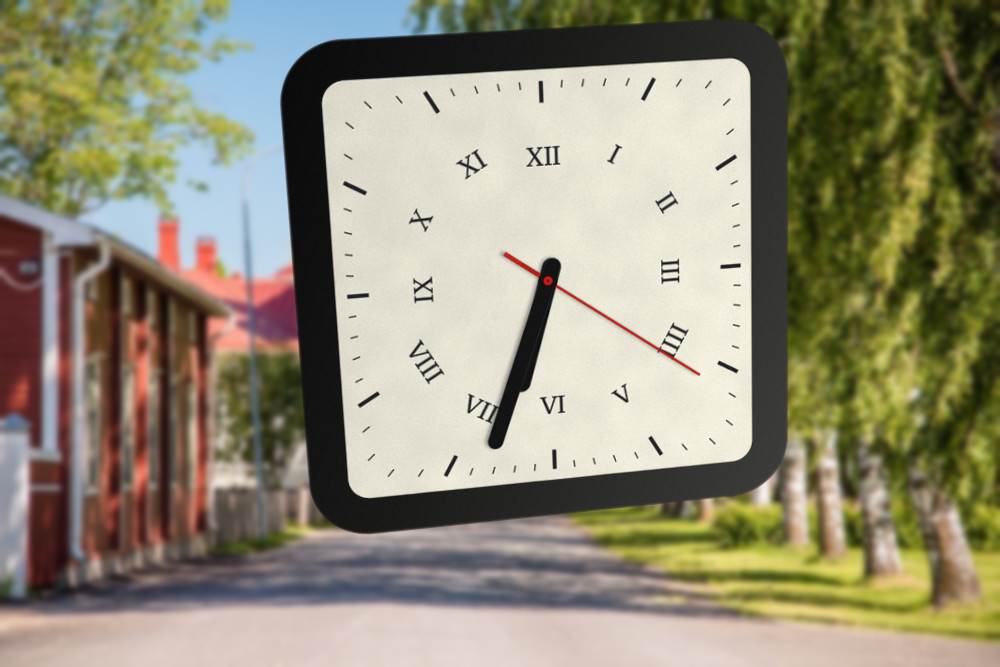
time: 6:33:21
